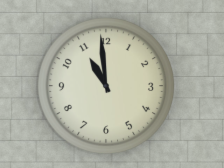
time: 10:59
